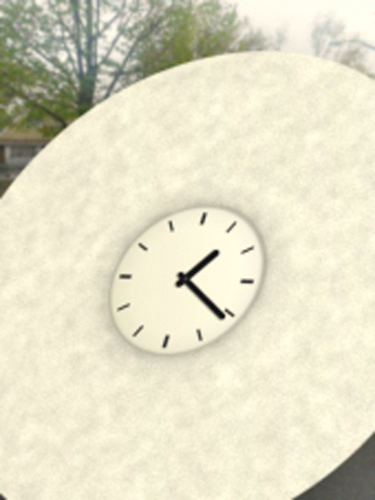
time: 1:21
